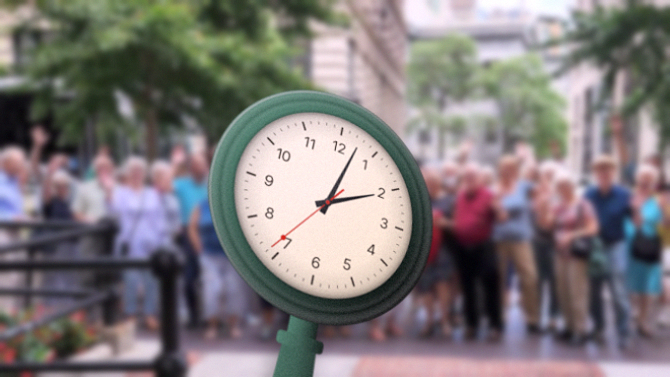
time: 2:02:36
